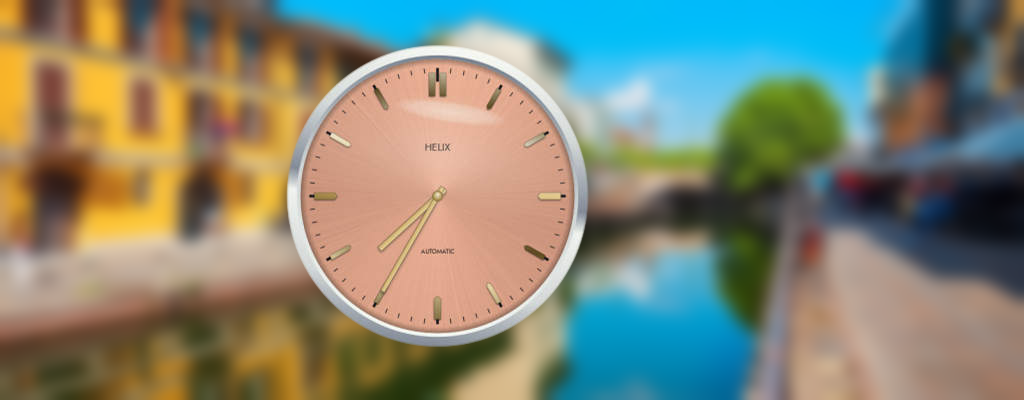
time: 7:35
